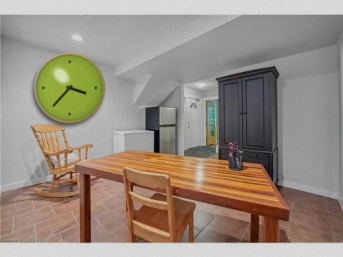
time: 3:37
